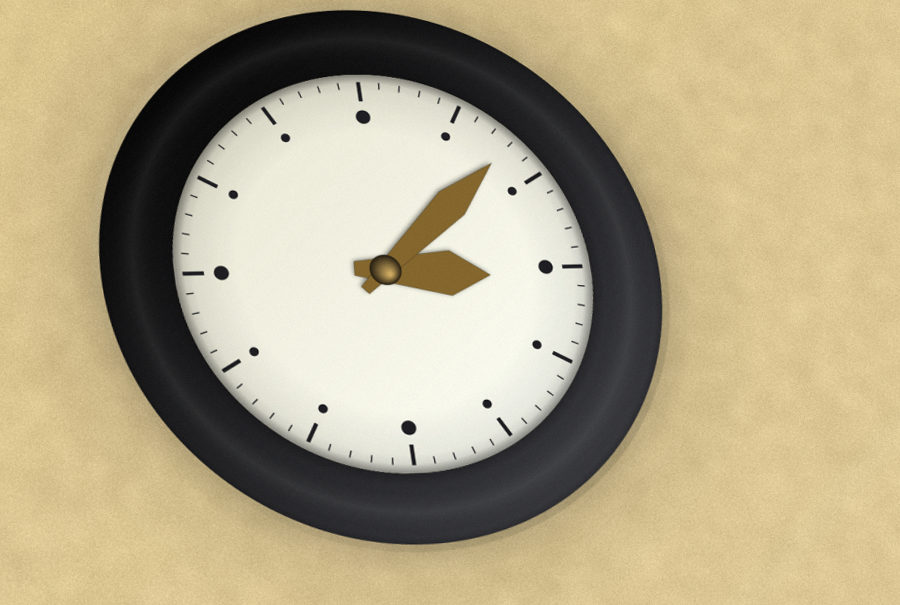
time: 3:08
